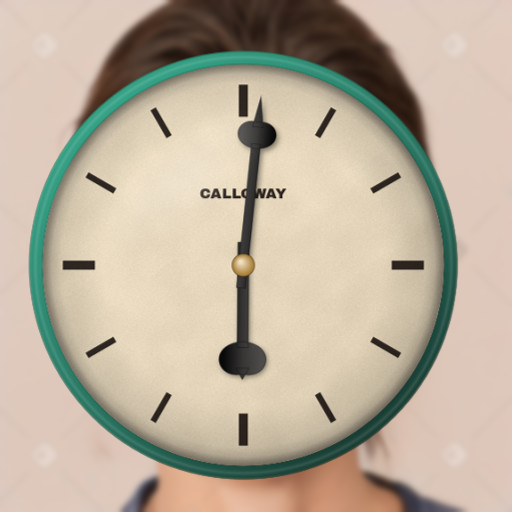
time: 6:01
